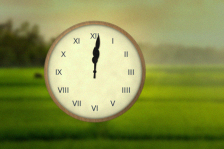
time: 12:01
